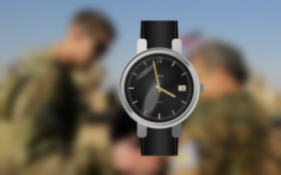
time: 3:58
